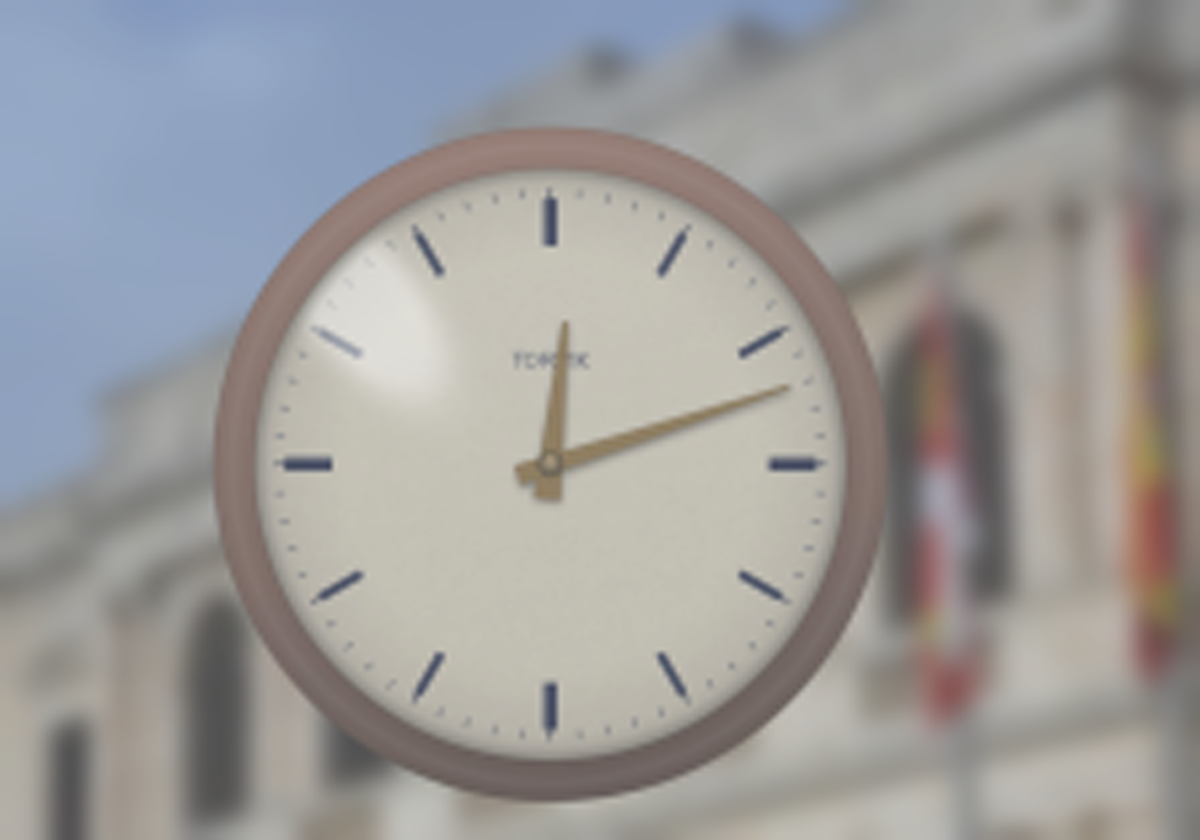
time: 12:12
